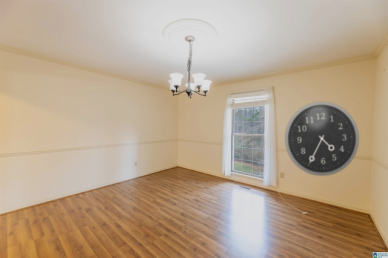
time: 4:35
